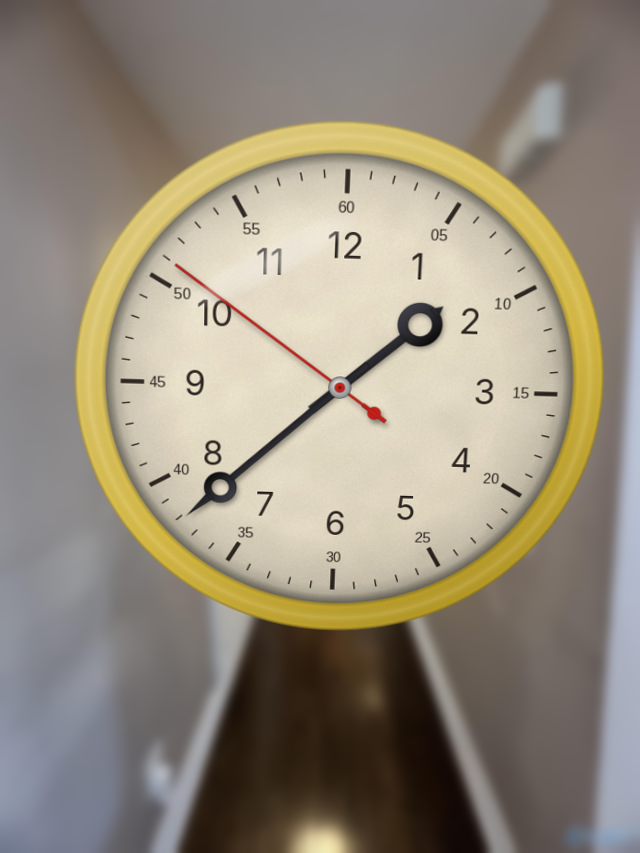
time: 1:37:51
